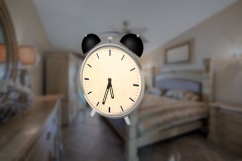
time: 5:33
